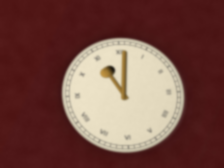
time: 11:01
